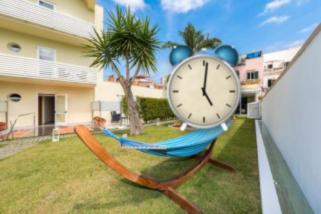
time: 5:01
